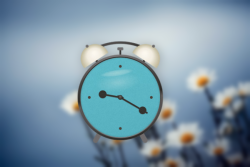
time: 9:20
